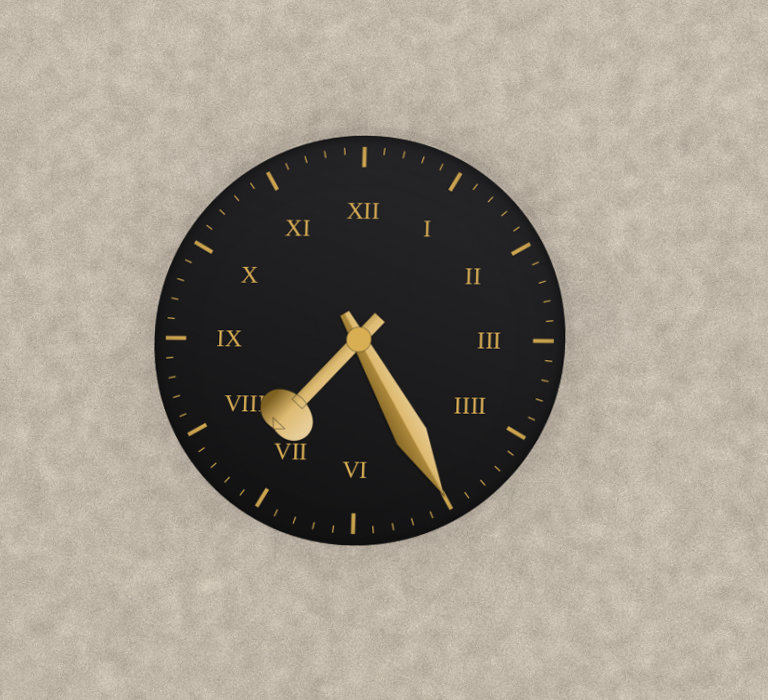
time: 7:25
